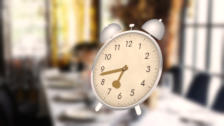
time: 6:43
